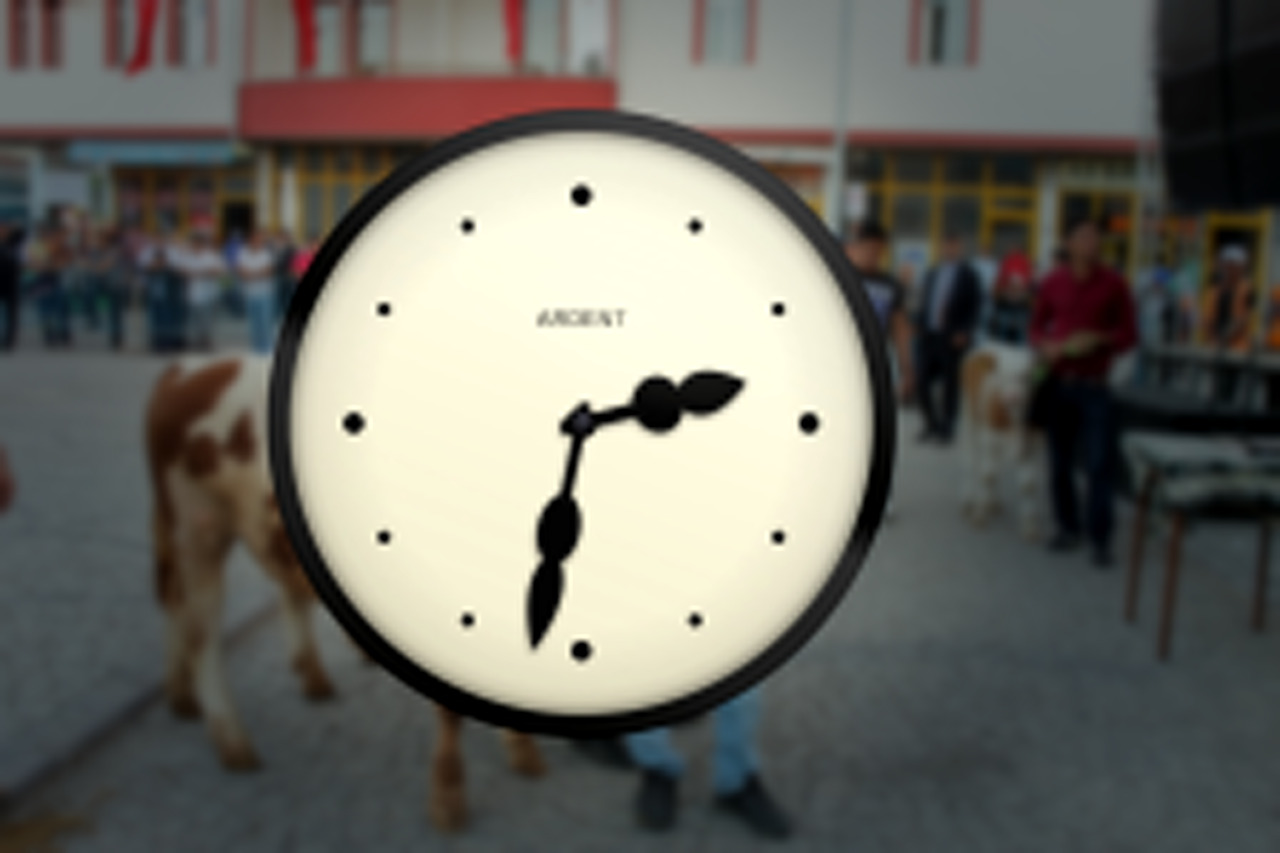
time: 2:32
